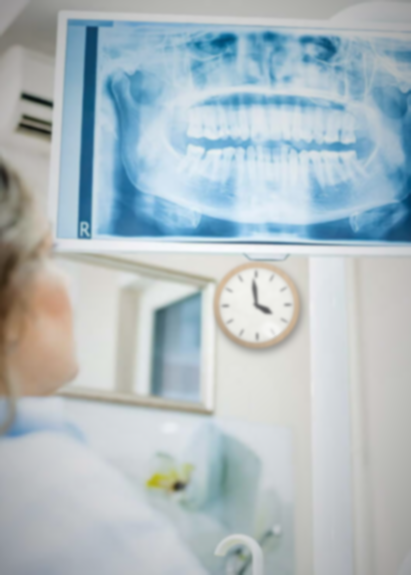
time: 3:59
